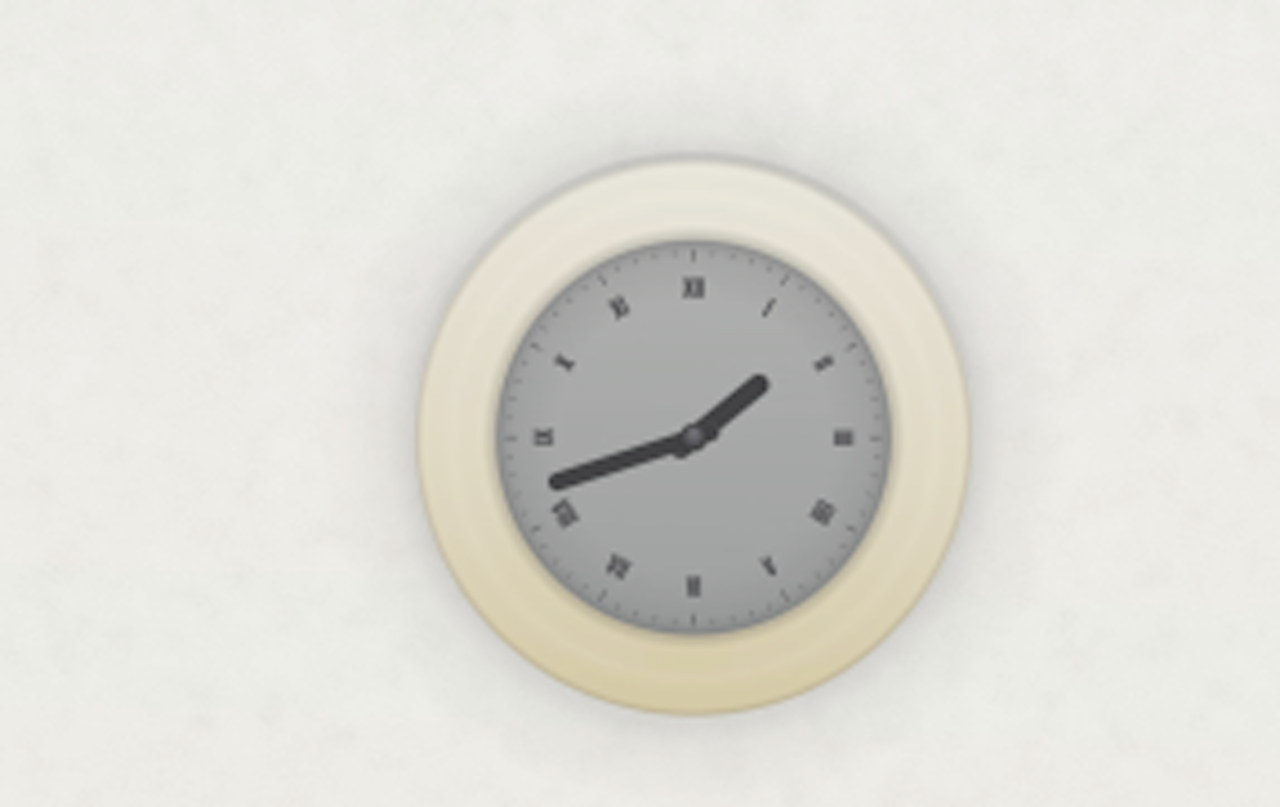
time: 1:42
